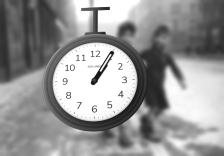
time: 1:05
